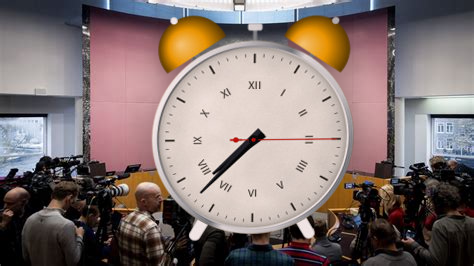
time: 7:37:15
